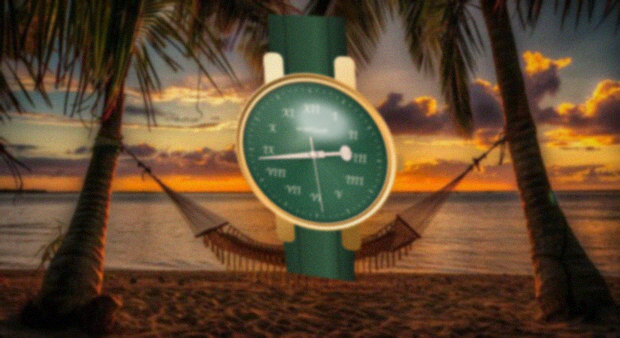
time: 2:43:29
